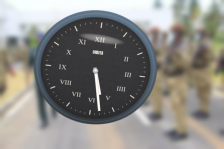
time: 5:28
